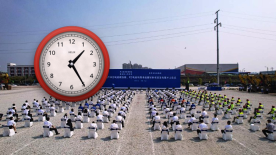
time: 1:25
